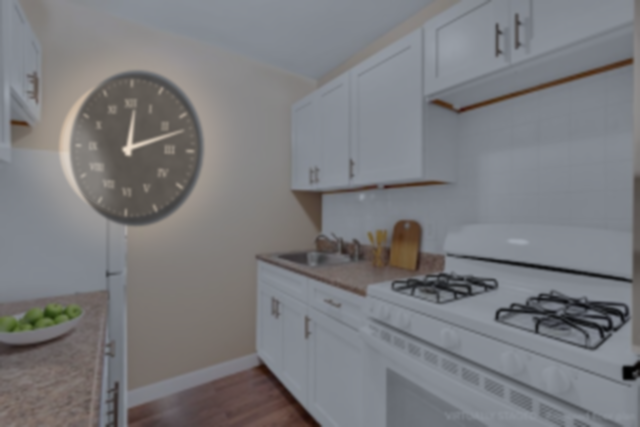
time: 12:12
